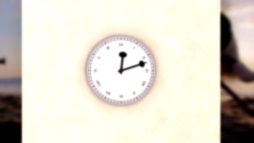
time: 12:12
